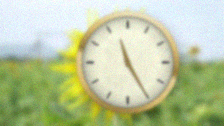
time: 11:25
